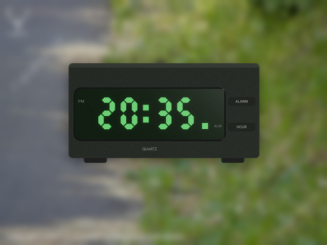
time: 20:35
